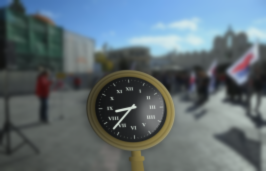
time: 8:37
